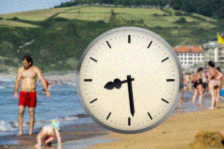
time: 8:29
